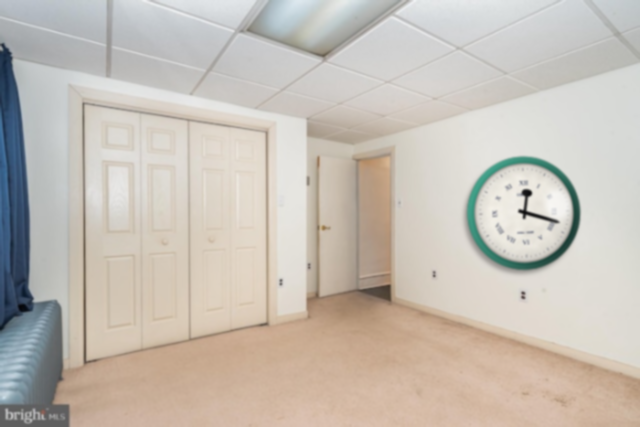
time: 12:18
